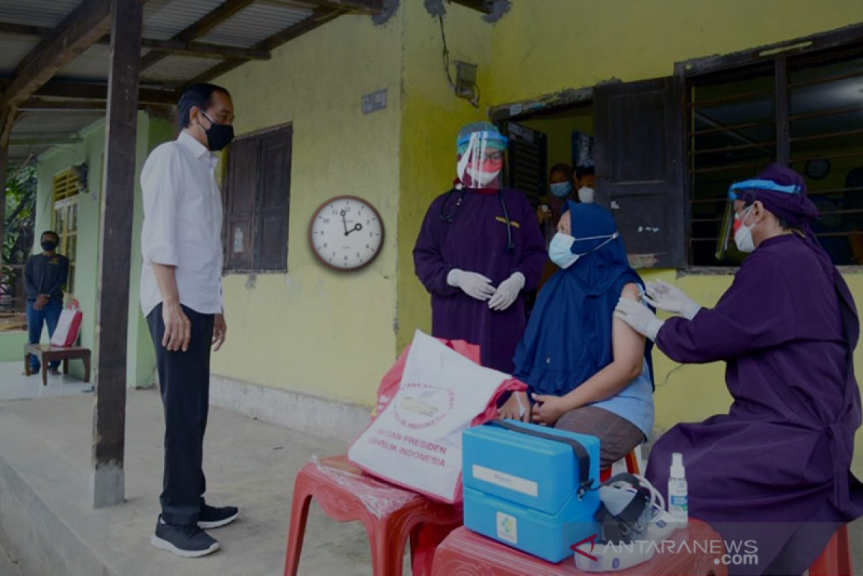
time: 1:58
